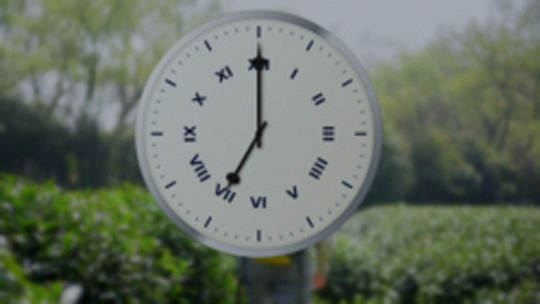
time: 7:00
